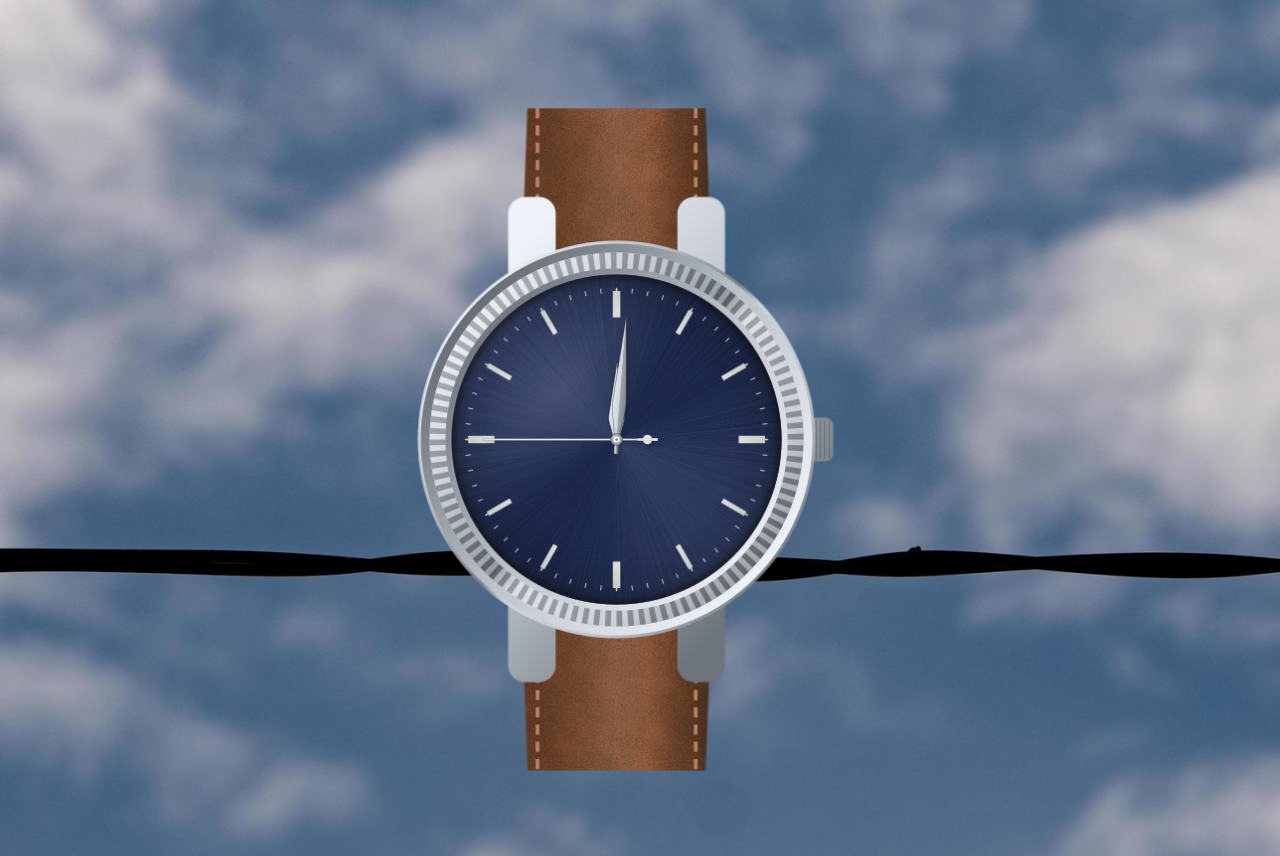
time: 12:00:45
